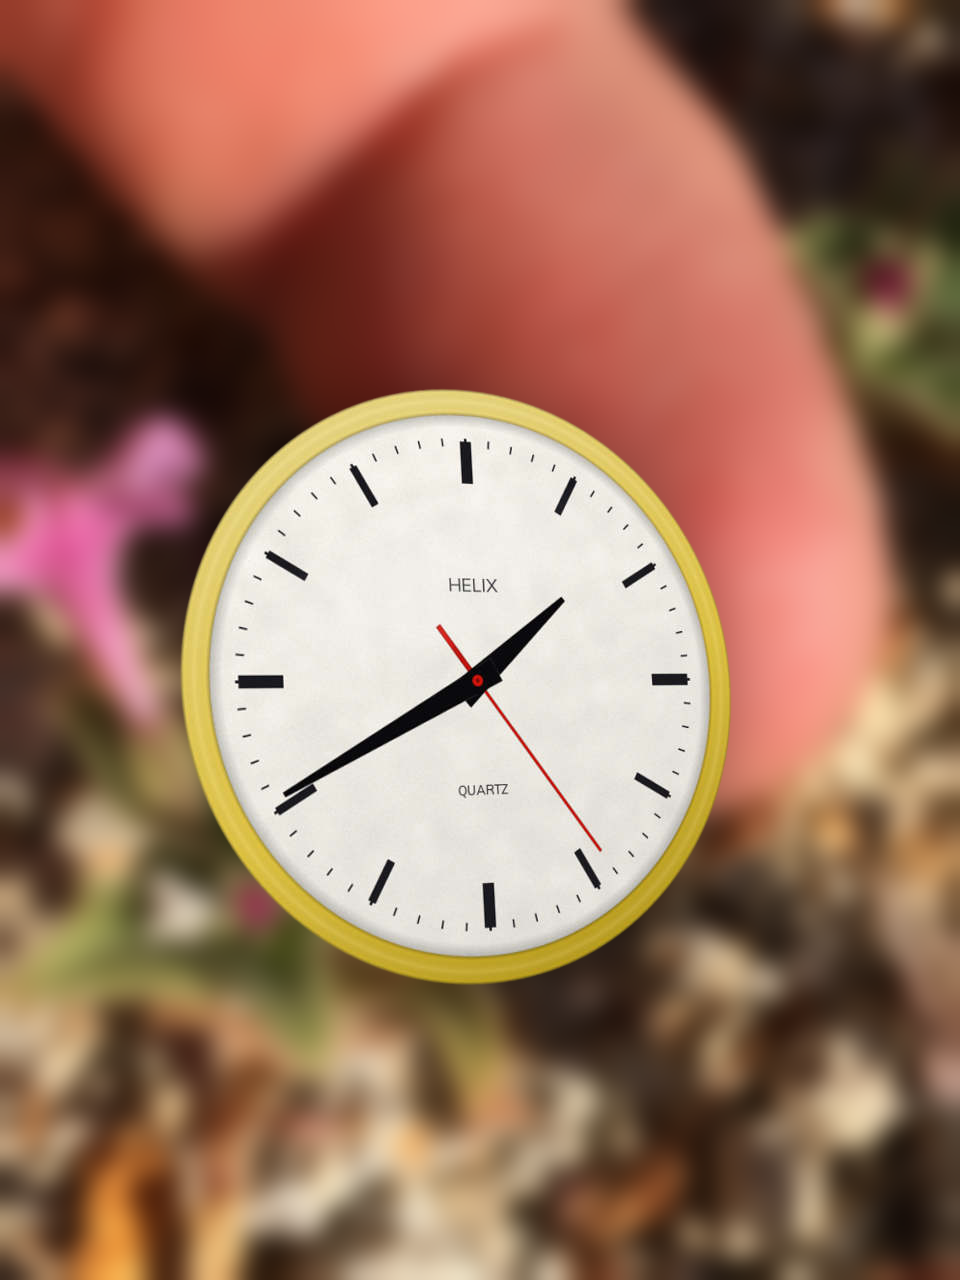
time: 1:40:24
